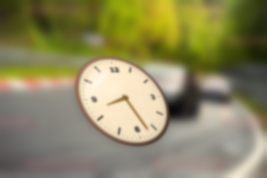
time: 8:27
